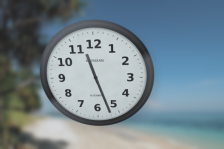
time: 11:27
